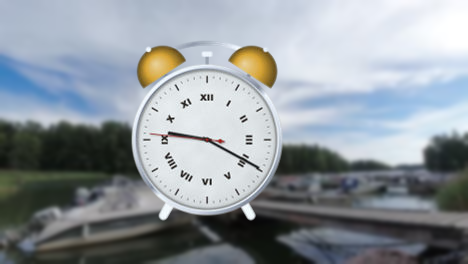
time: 9:19:46
